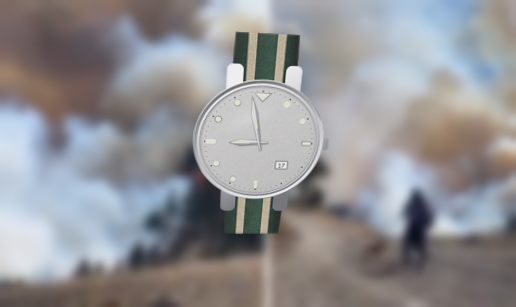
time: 8:58
